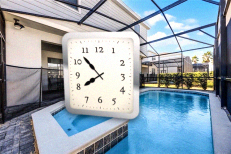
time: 7:53
